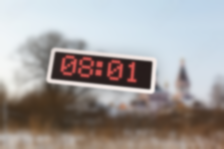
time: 8:01
